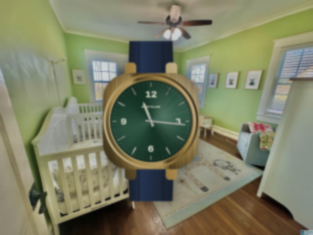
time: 11:16
